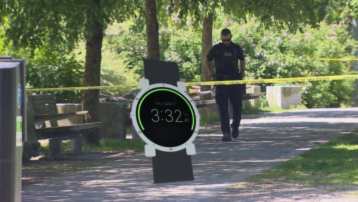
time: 3:32
